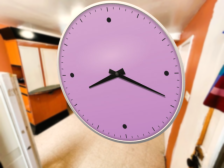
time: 8:19
